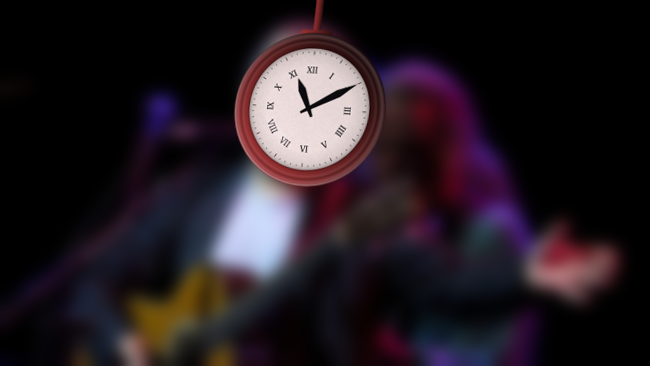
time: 11:10
